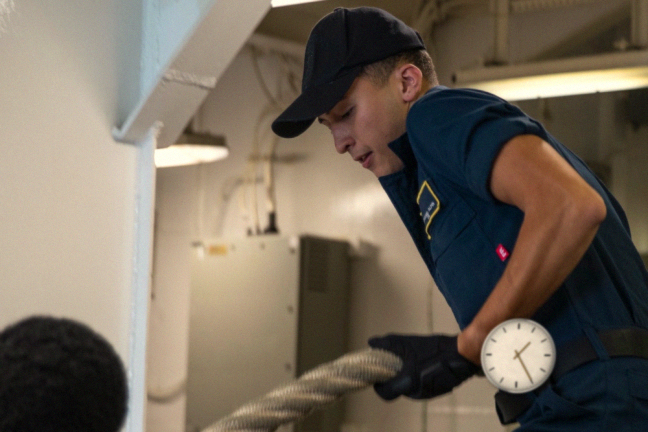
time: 1:25
